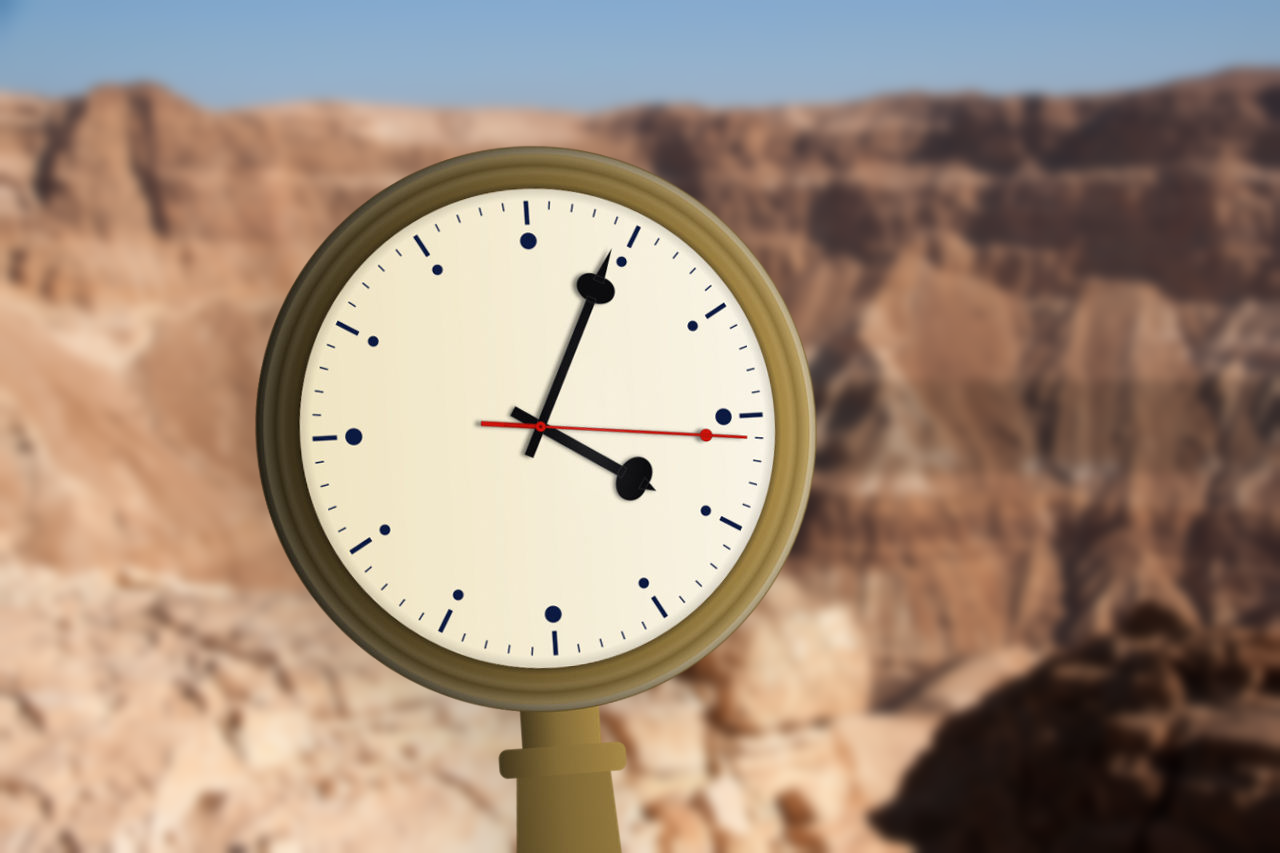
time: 4:04:16
